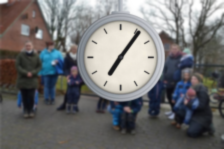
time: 7:06
